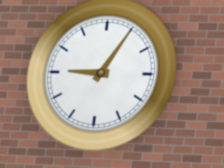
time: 9:05
